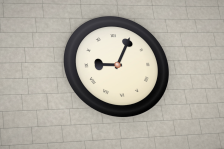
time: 9:05
